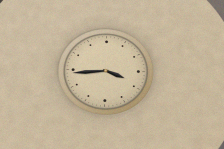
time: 3:44
